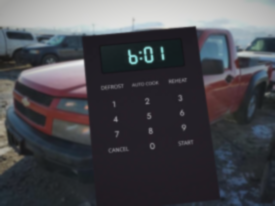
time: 6:01
